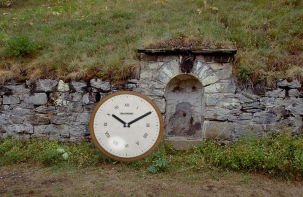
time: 10:10
